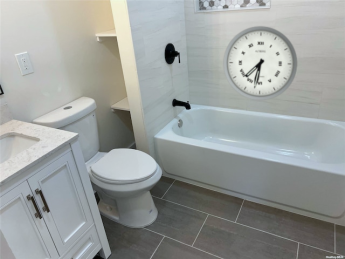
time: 7:32
